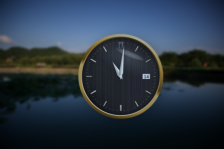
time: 11:01
